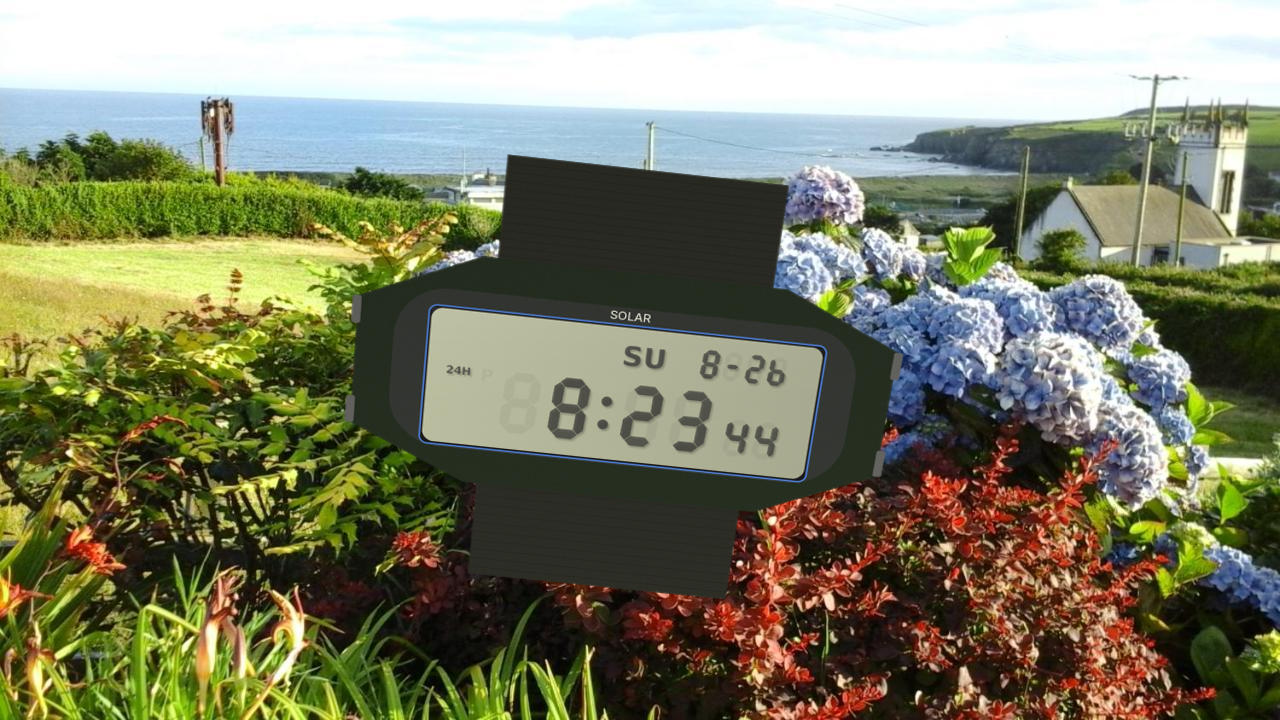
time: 8:23:44
